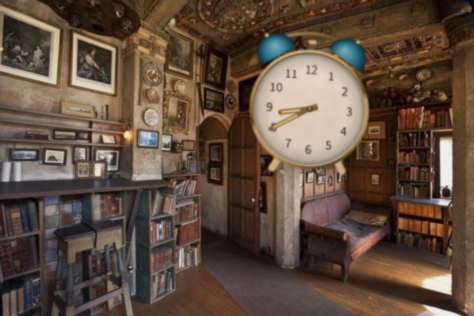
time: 8:40
